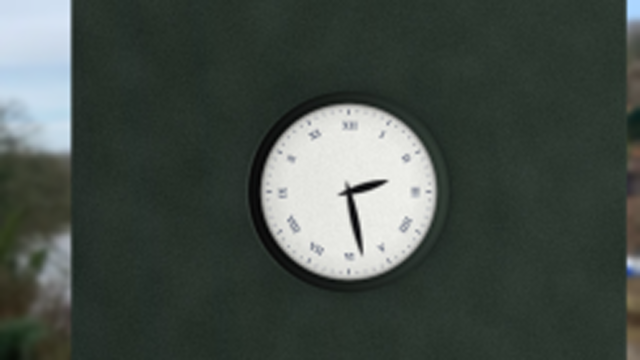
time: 2:28
